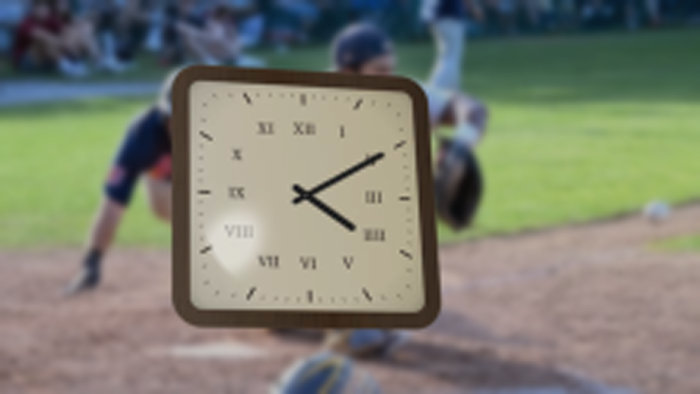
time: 4:10
